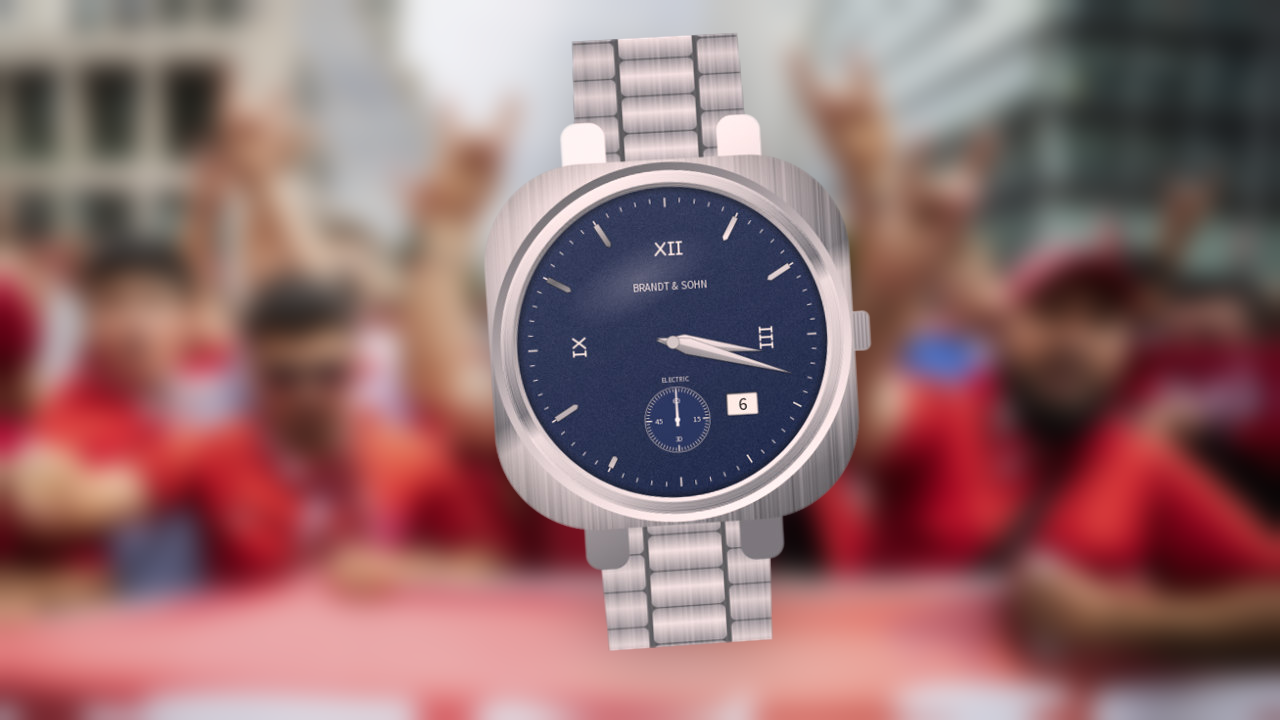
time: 3:18:00
